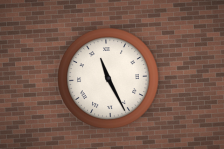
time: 11:26
